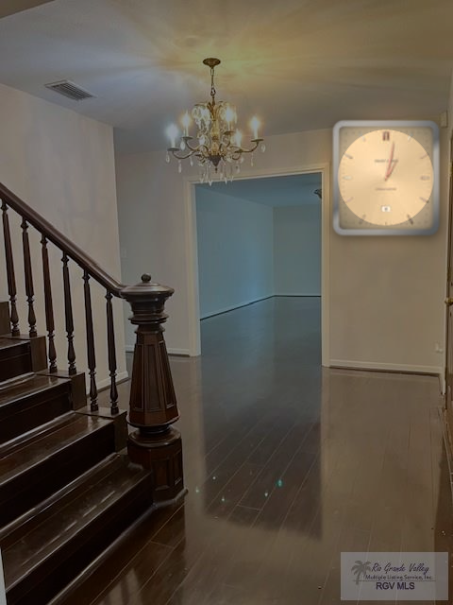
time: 1:02
